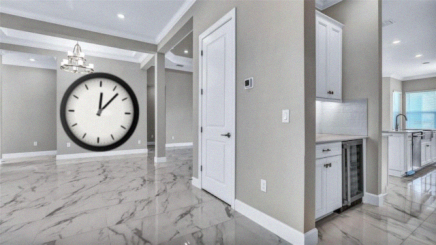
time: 12:07
